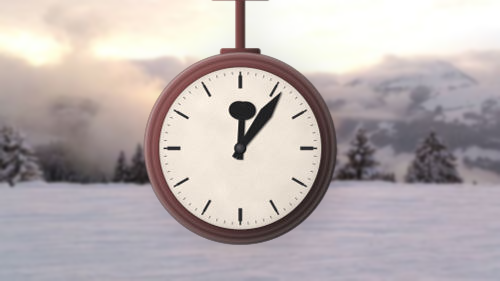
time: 12:06
